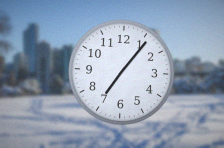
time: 7:06
